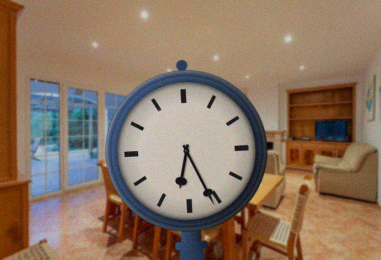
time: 6:26
